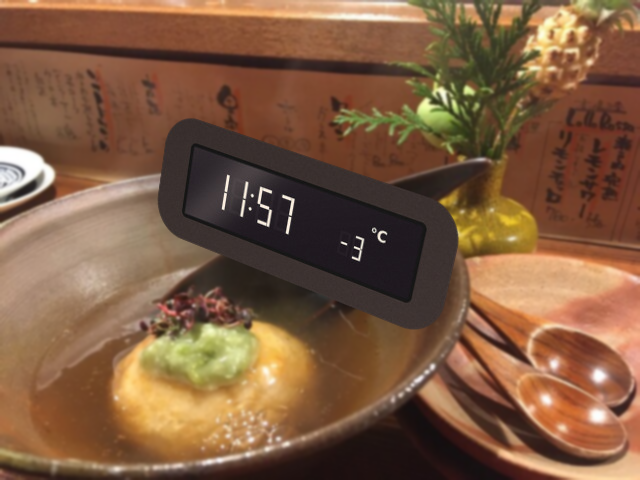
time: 11:57
